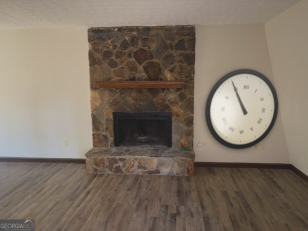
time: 10:55
